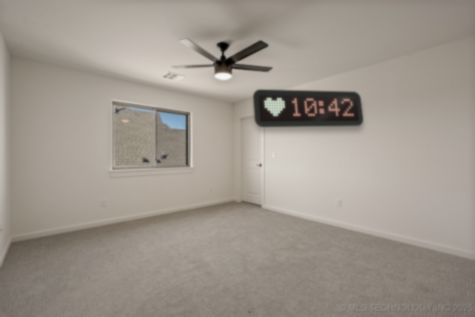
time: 10:42
